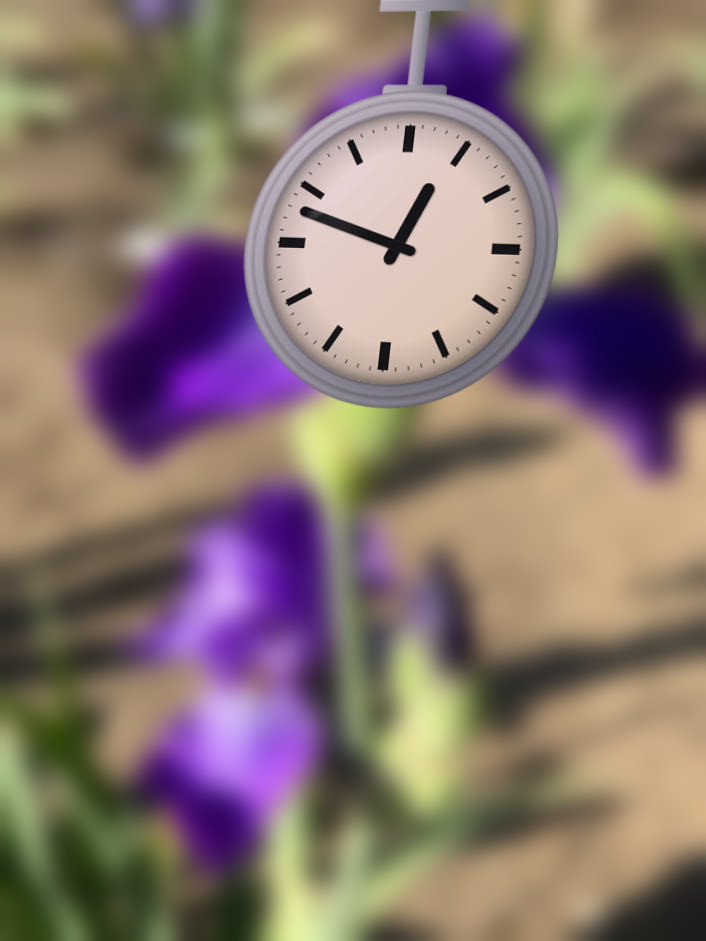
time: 12:48
